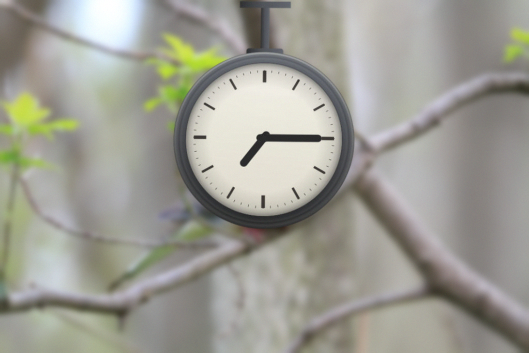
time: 7:15
